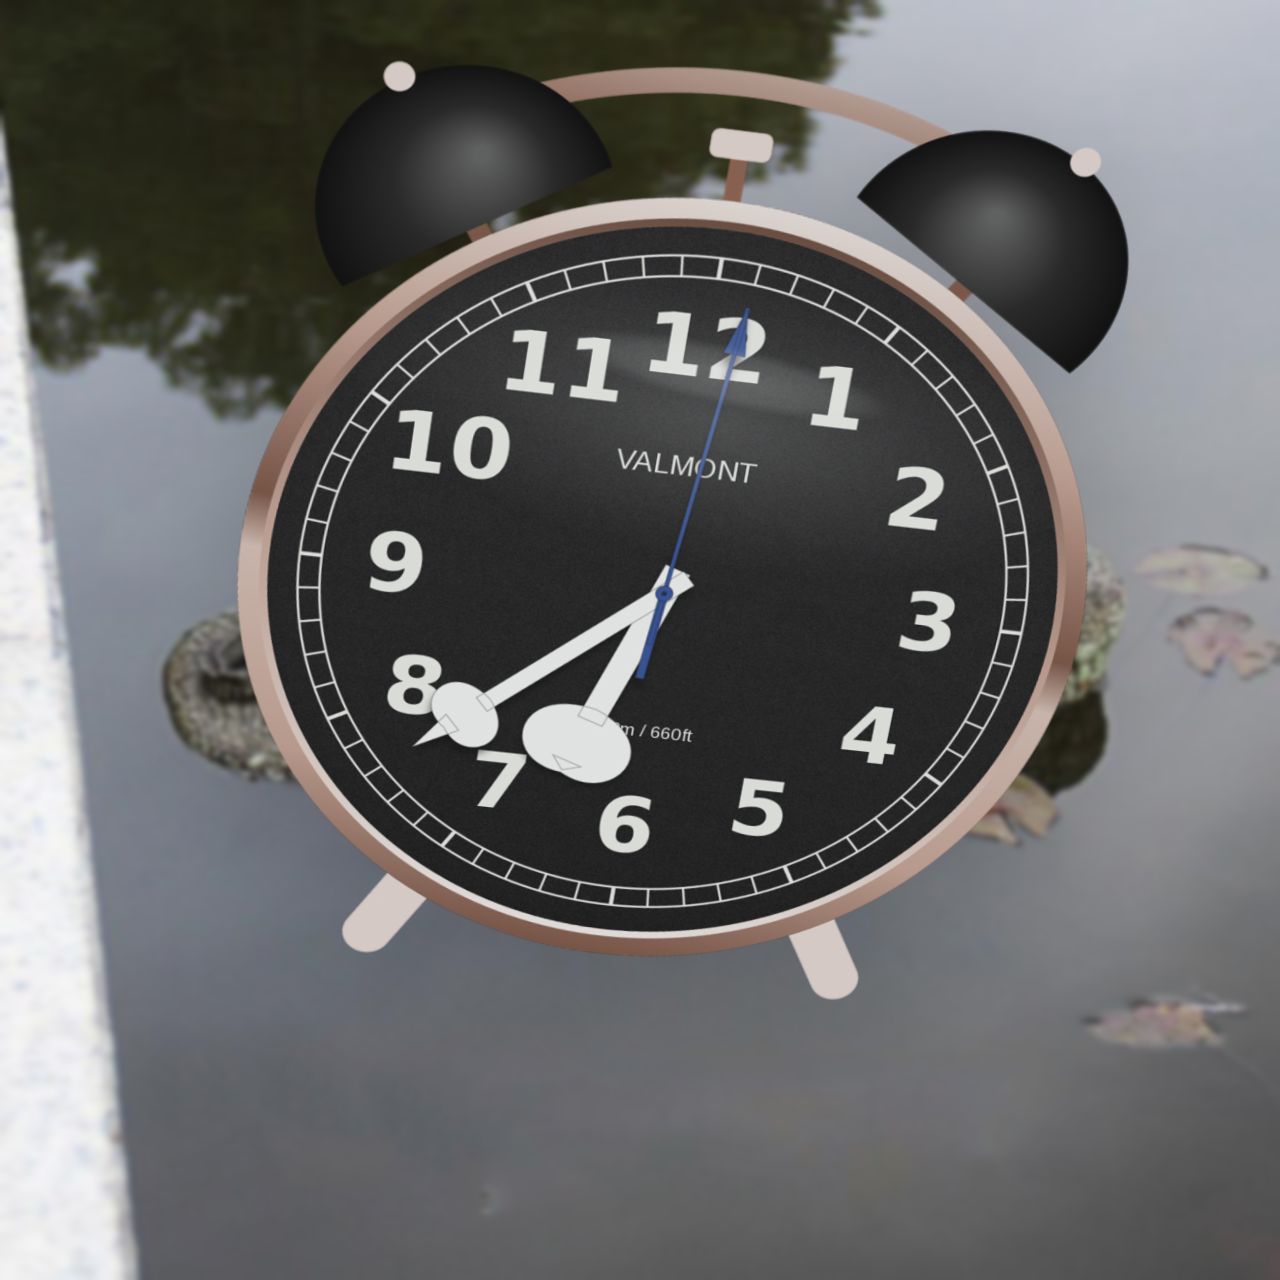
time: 6:38:01
